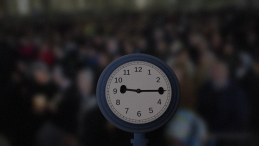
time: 9:15
